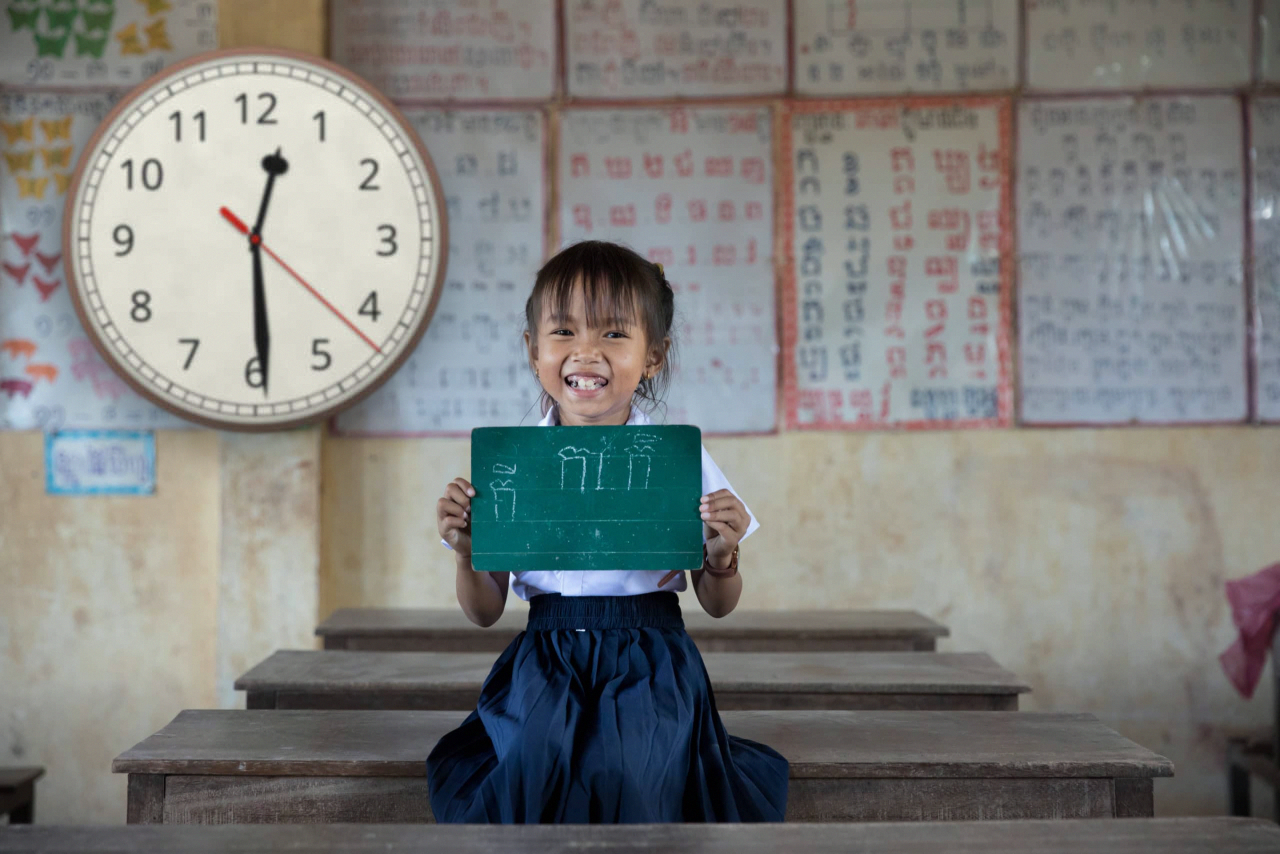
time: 12:29:22
